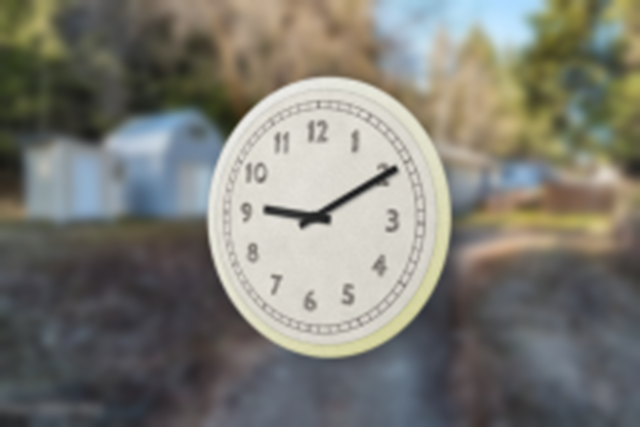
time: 9:10
